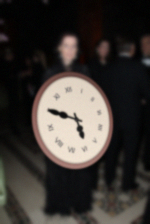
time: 5:50
